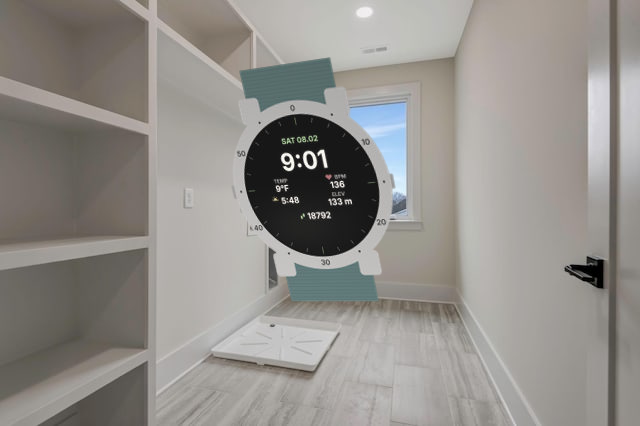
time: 9:01
